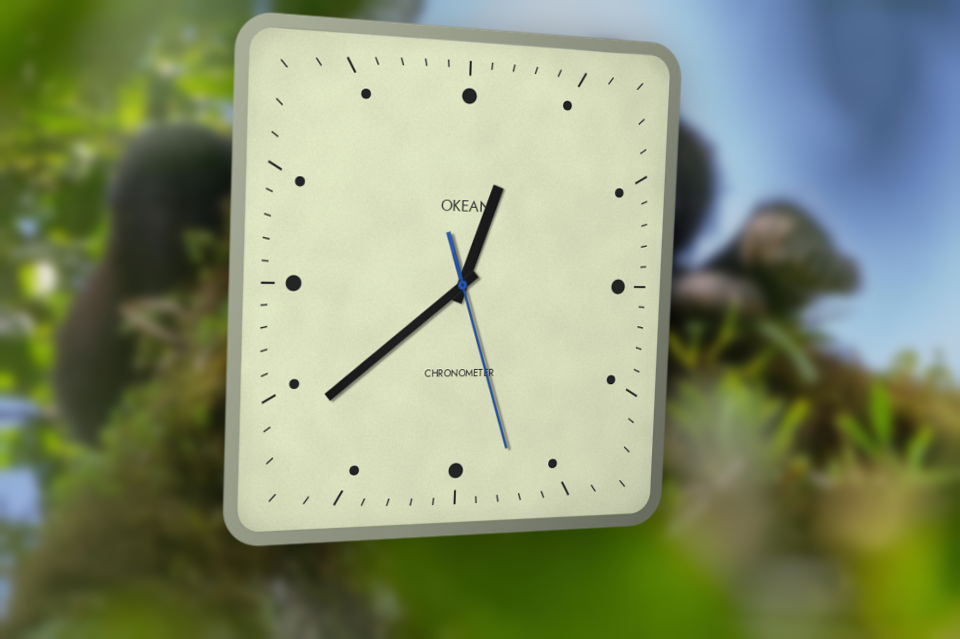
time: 12:38:27
